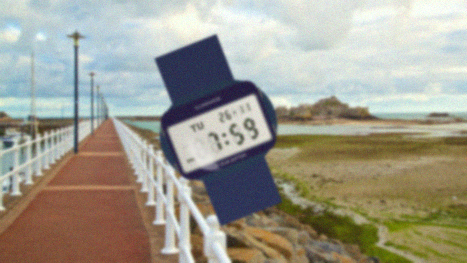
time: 7:59
